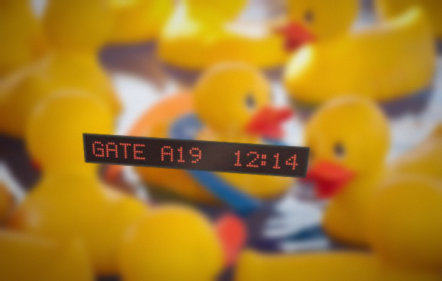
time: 12:14
